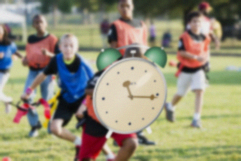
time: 11:16
